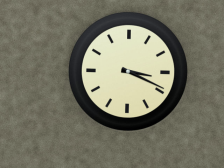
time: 3:19
